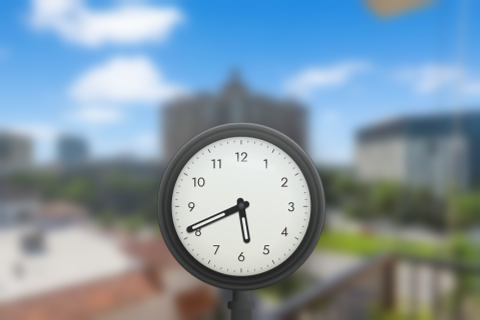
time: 5:41
